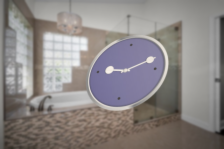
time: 9:11
